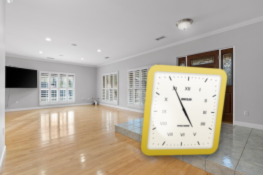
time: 4:55
